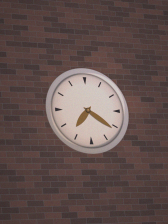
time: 7:21
